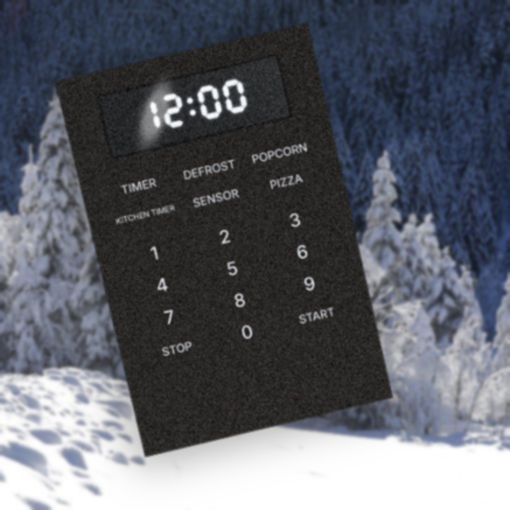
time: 12:00
